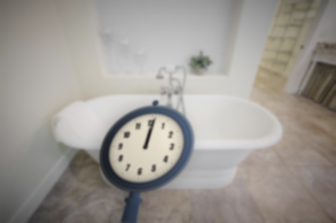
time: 12:01
